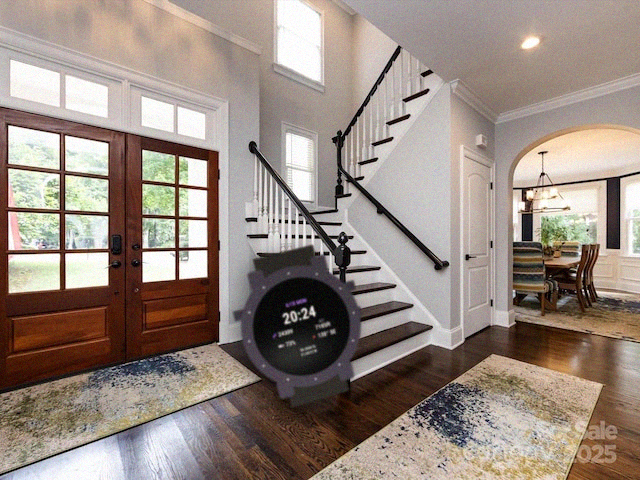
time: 20:24
